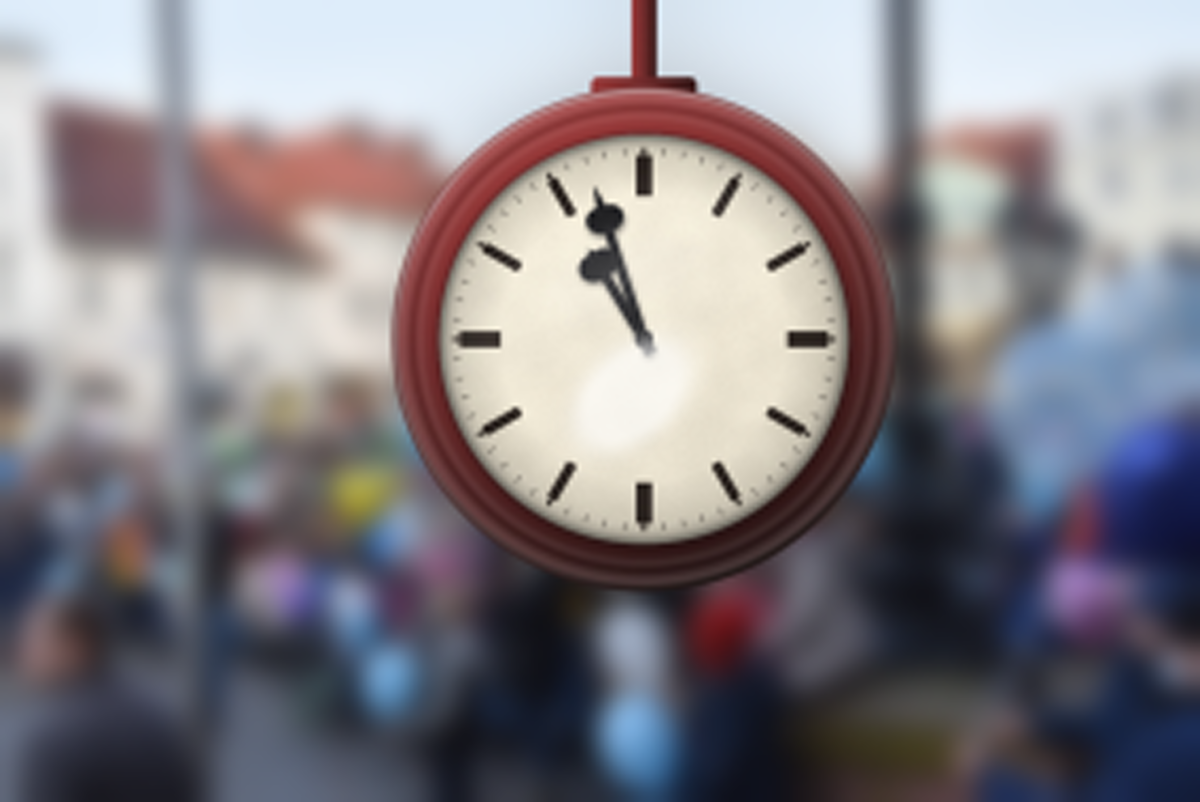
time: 10:57
